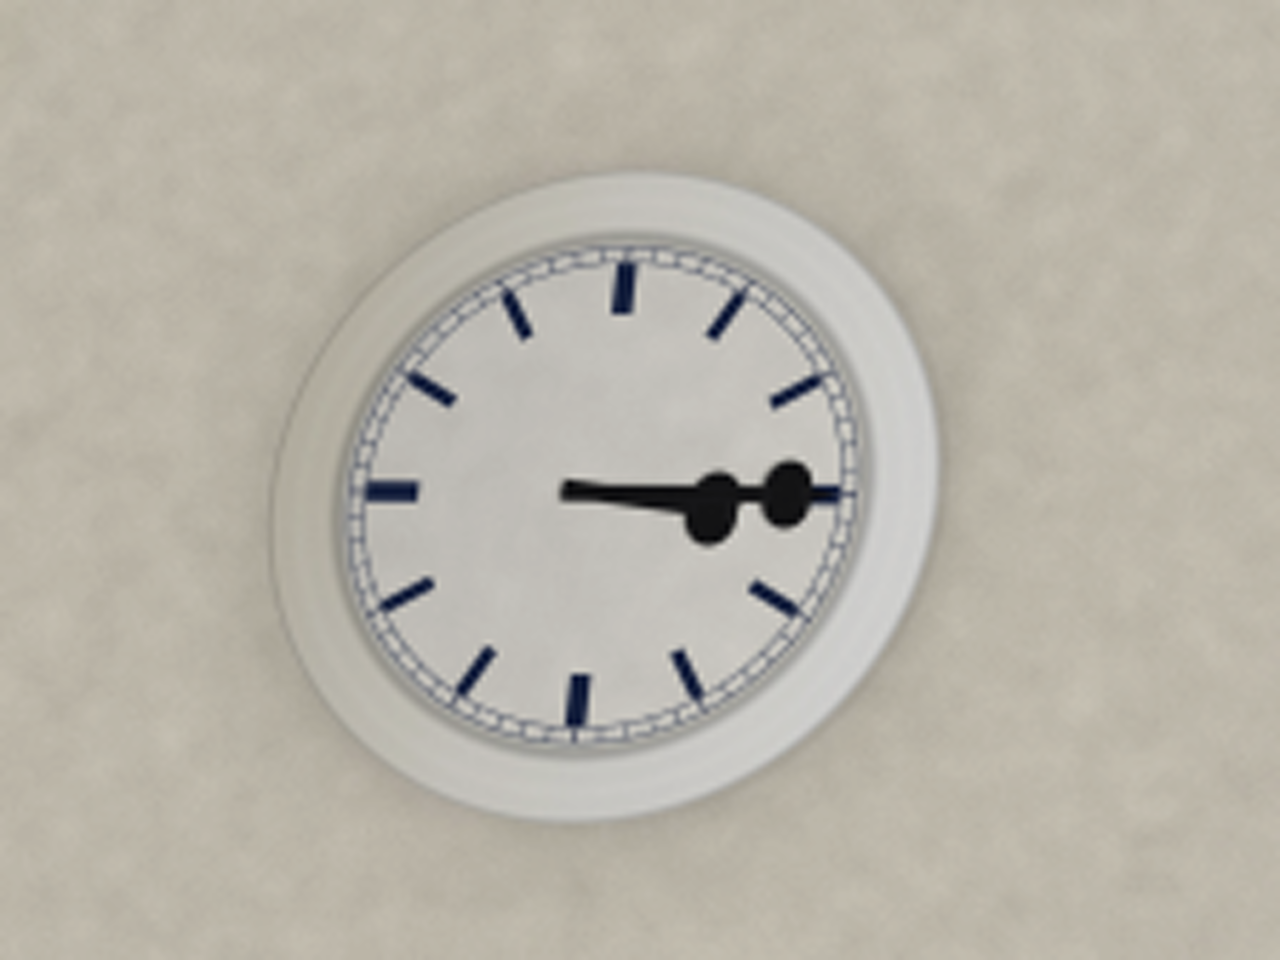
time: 3:15
